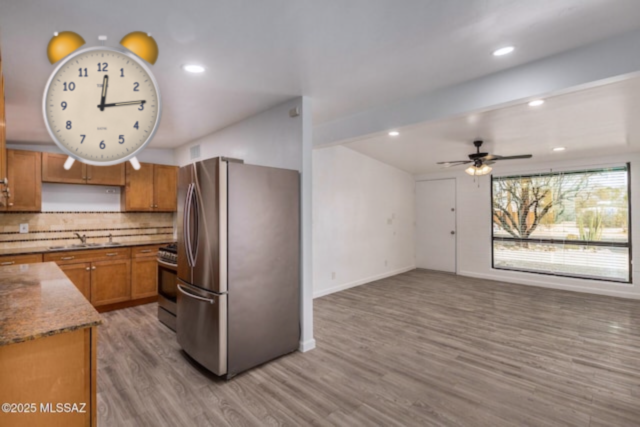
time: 12:14
